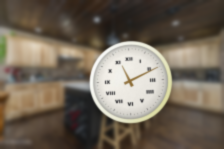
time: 11:11
